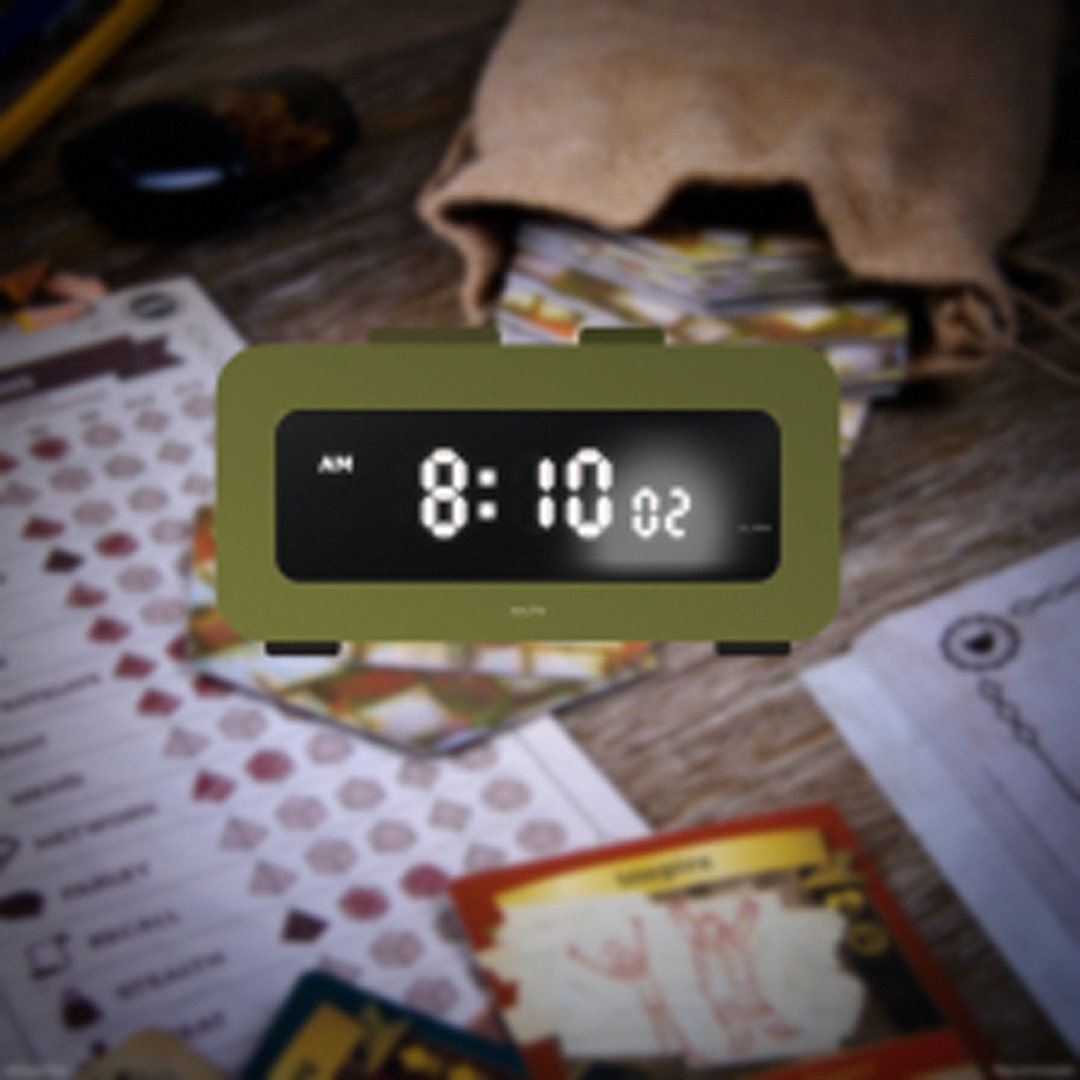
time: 8:10:02
